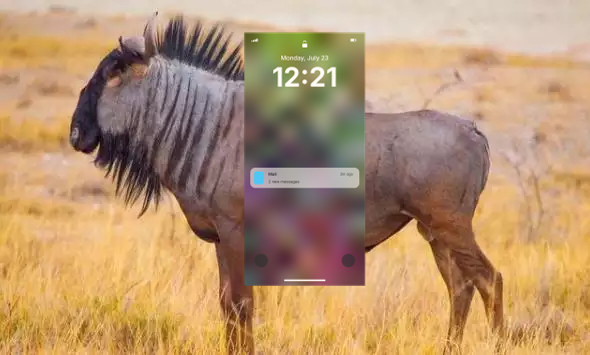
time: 12:21
